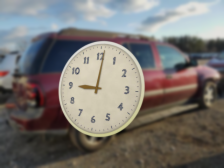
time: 9:01
